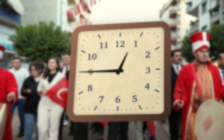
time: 12:45
